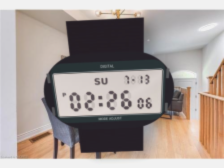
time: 2:26:06
